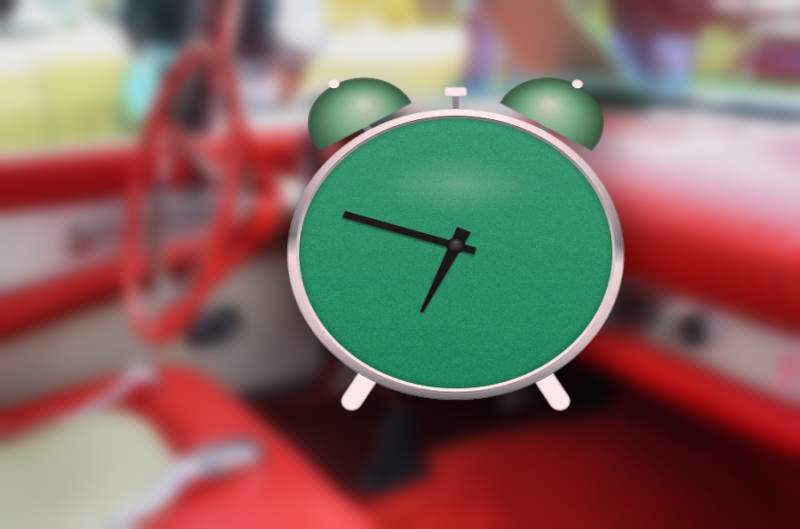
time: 6:48
